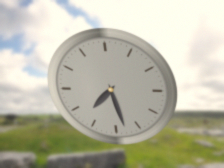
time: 7:28
